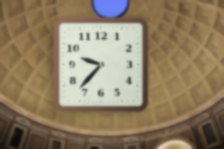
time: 9:37
